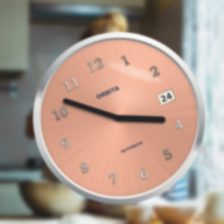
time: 3:52
